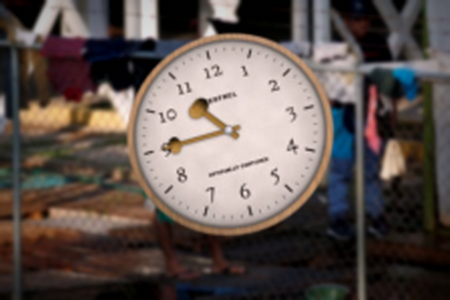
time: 10:45
